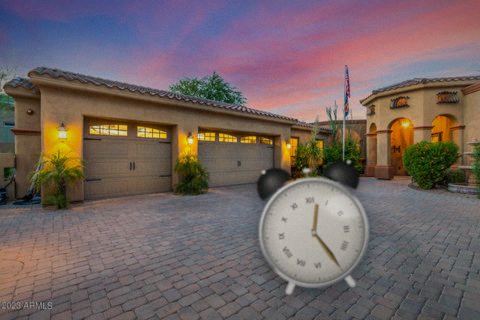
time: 12:25
